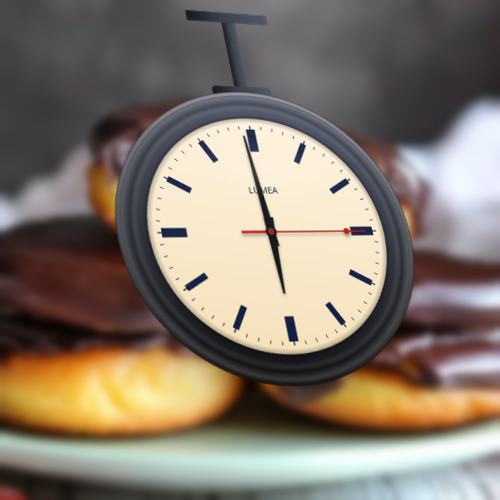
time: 5:59:15
